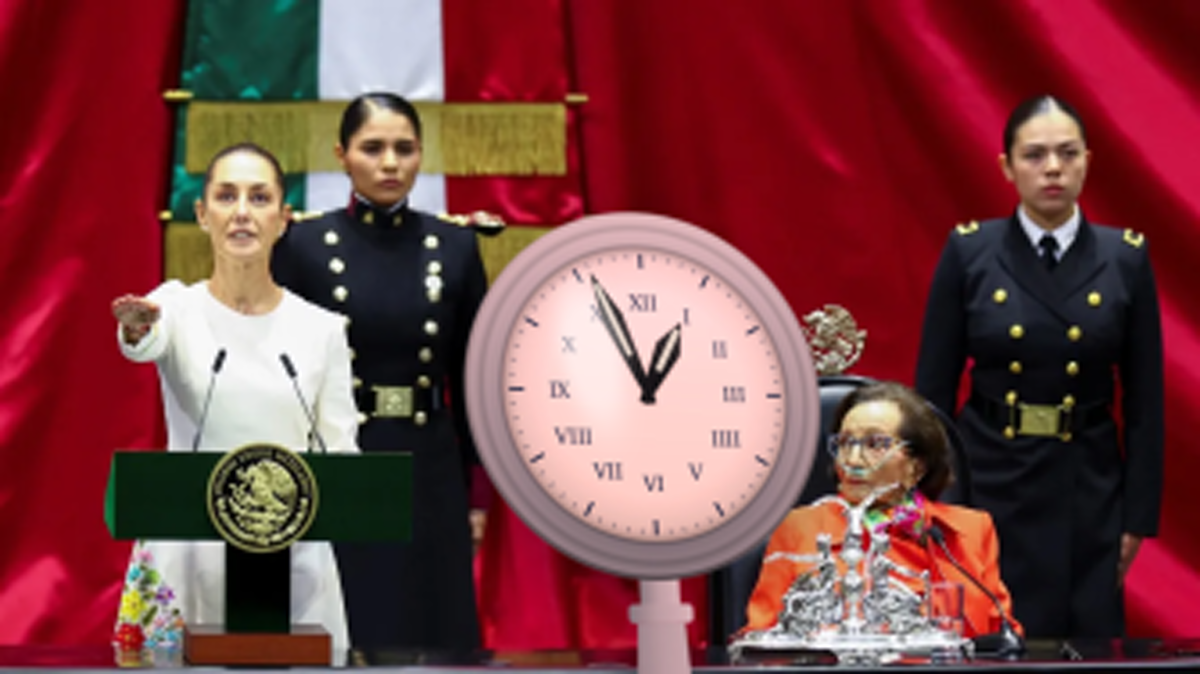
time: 12:56
